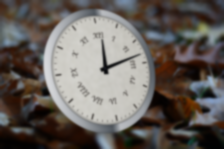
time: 12:13
